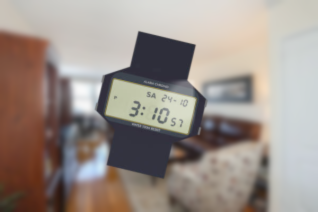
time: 3:10:57
